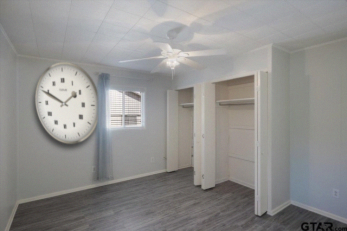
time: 1:49
